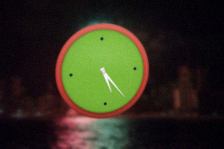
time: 5:24
